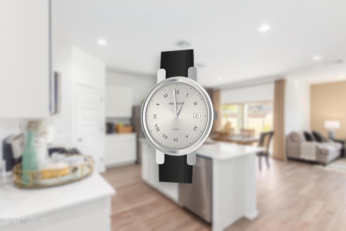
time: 12:59
